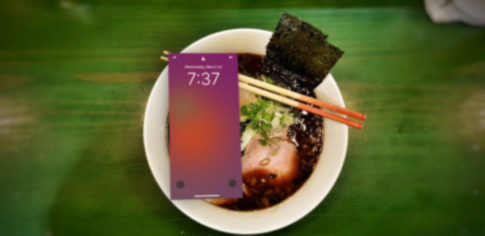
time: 7:37
